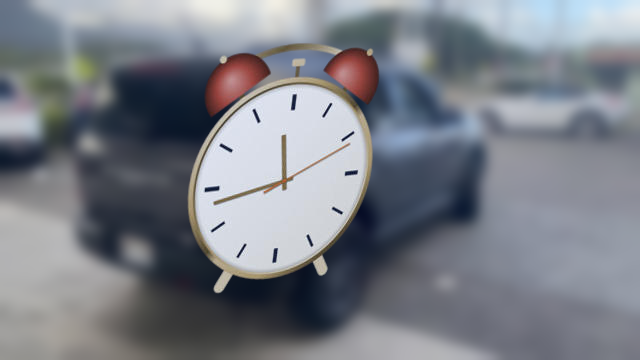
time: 11:43:11
